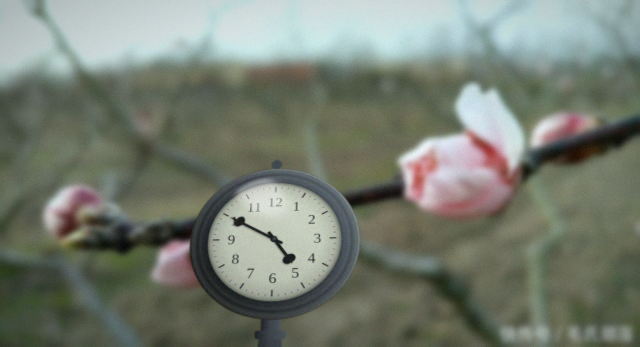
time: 4:50
